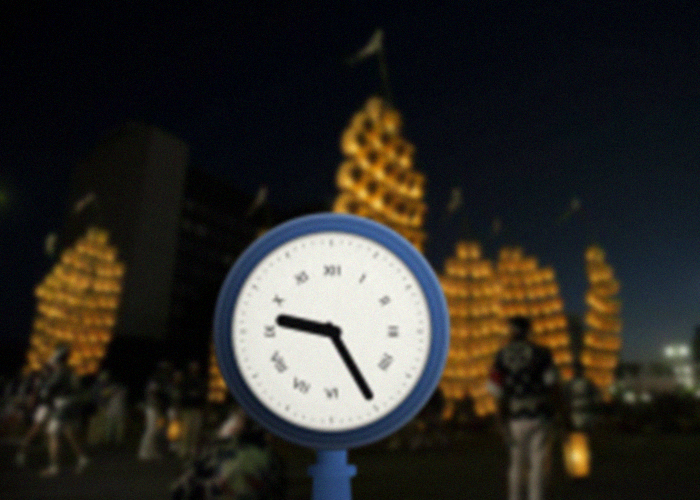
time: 9:25
